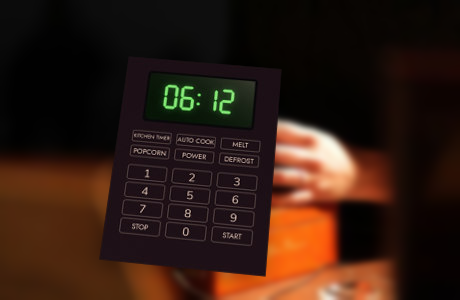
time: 6:12
